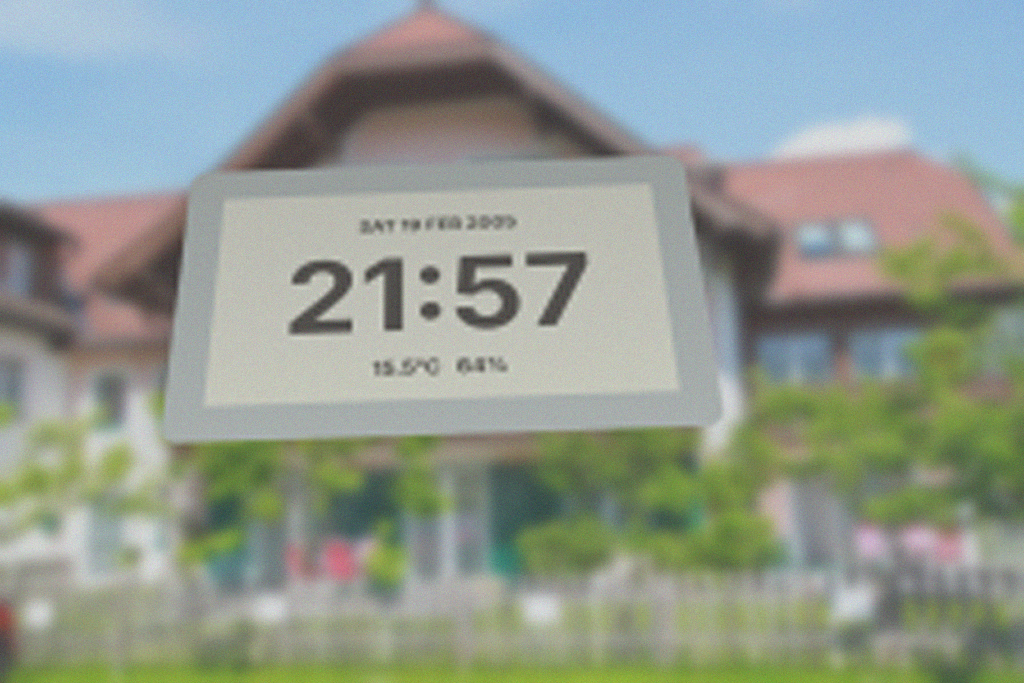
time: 21:57
